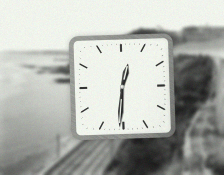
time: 12:31
